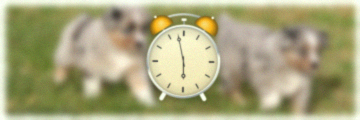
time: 5:58
